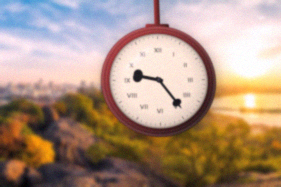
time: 9:24
